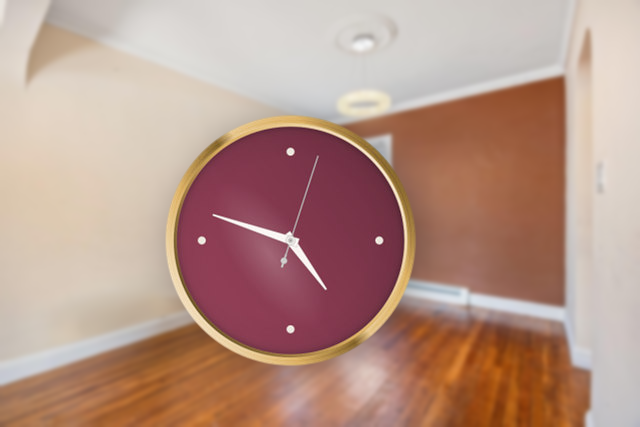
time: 4:48:03
